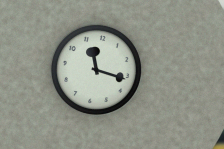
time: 11:16
